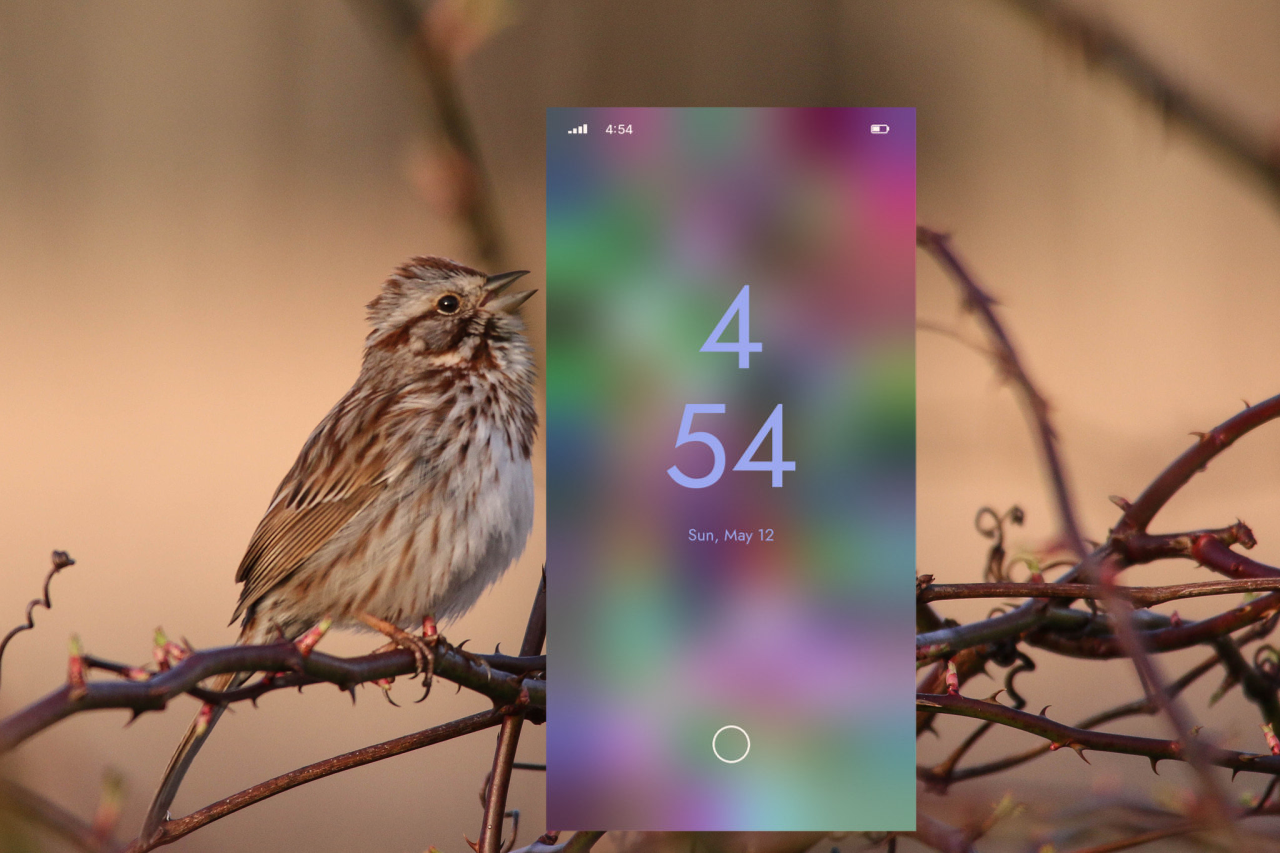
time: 4:54
